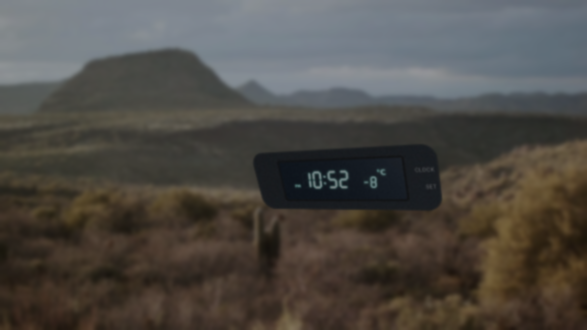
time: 10:52
